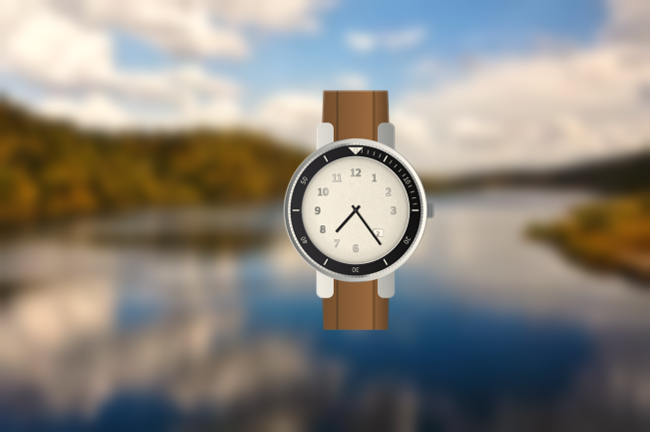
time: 7:24
